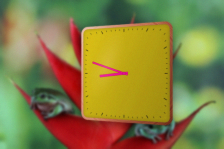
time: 8:48
